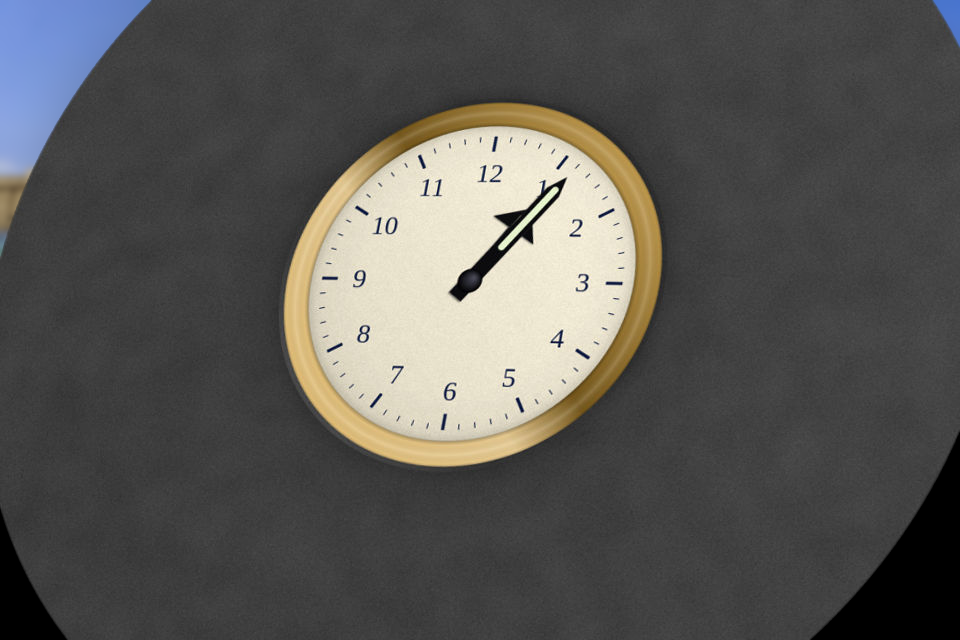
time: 1:06
